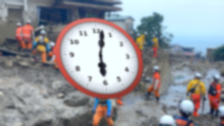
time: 6:02
